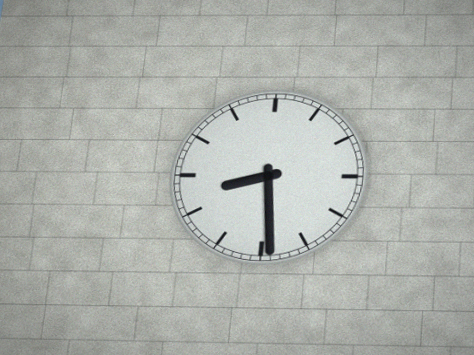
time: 8:29
